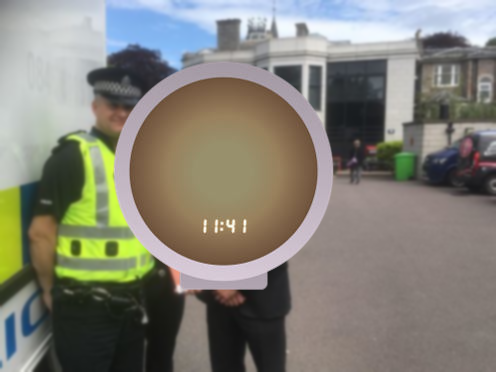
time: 11:41
